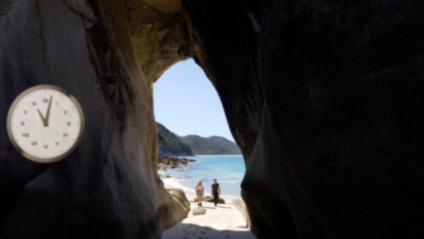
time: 11:02
